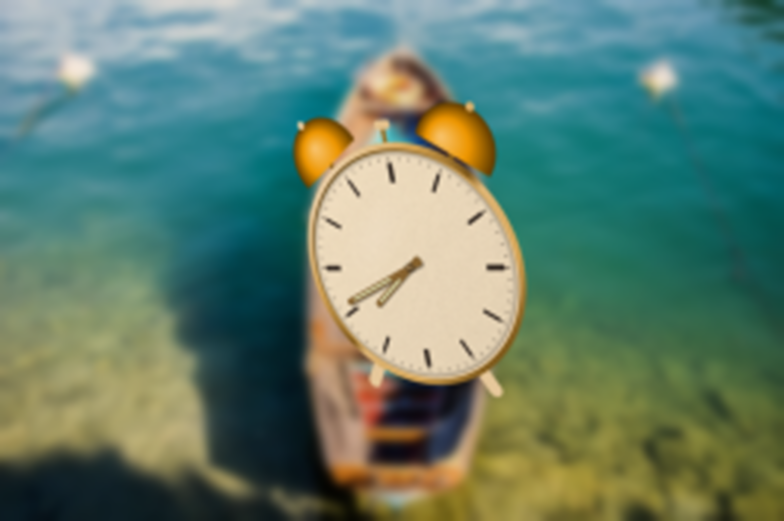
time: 7:41
